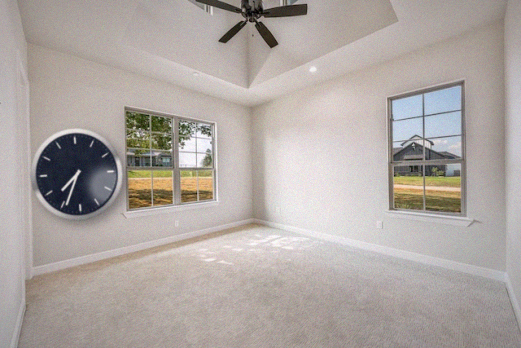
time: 7:34
